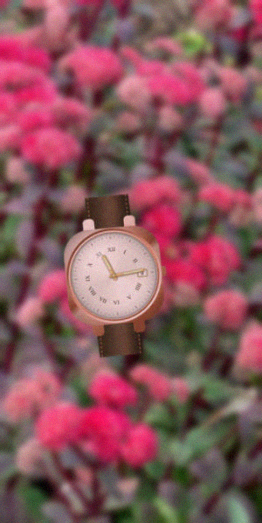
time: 11:14
